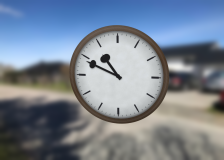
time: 10:49
